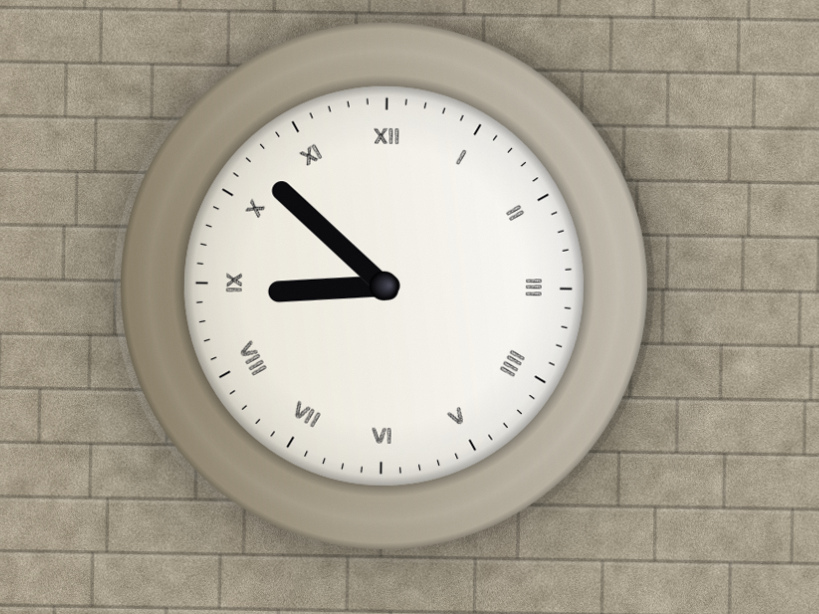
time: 8:52
